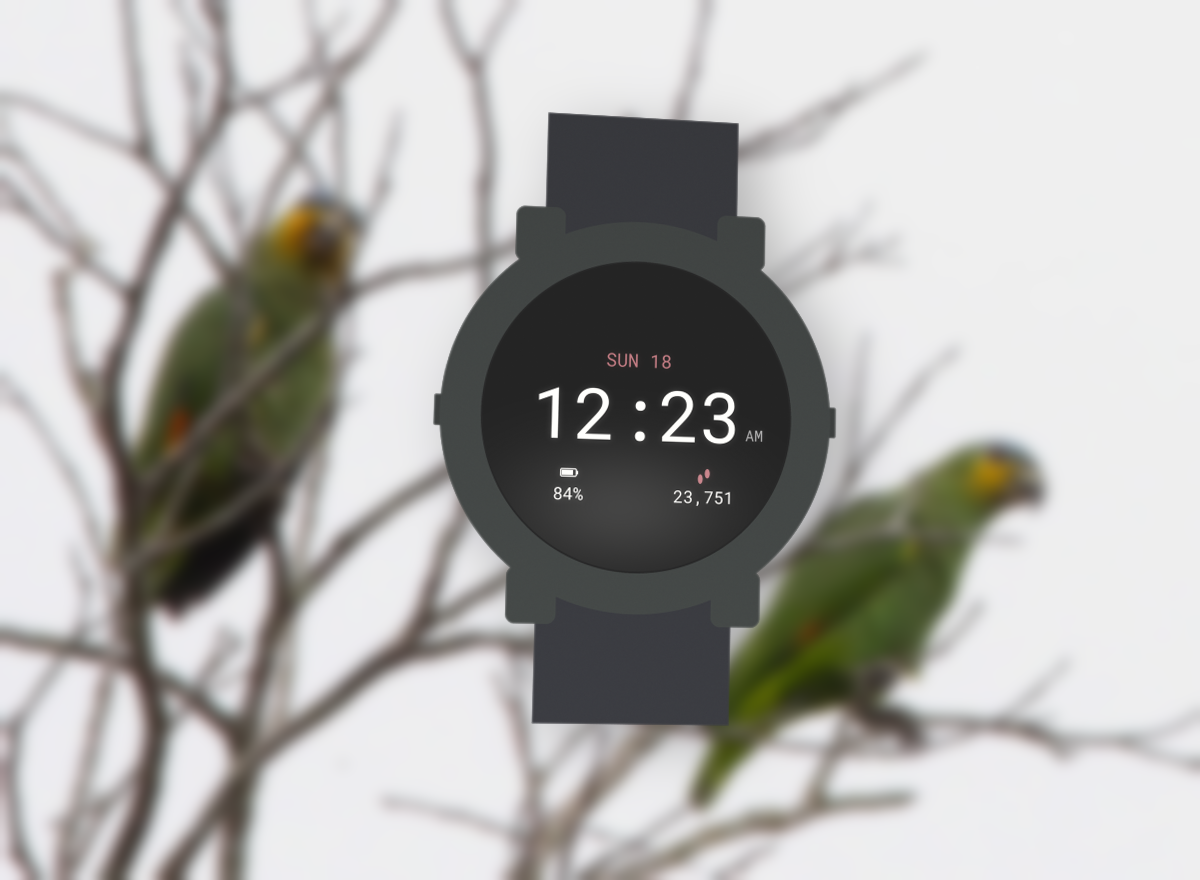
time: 12:23
